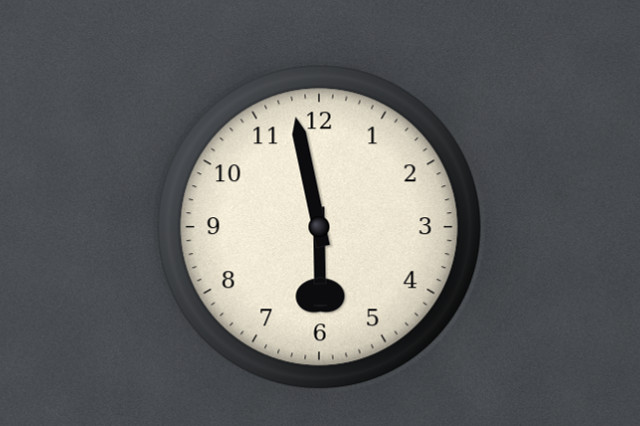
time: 5:58
